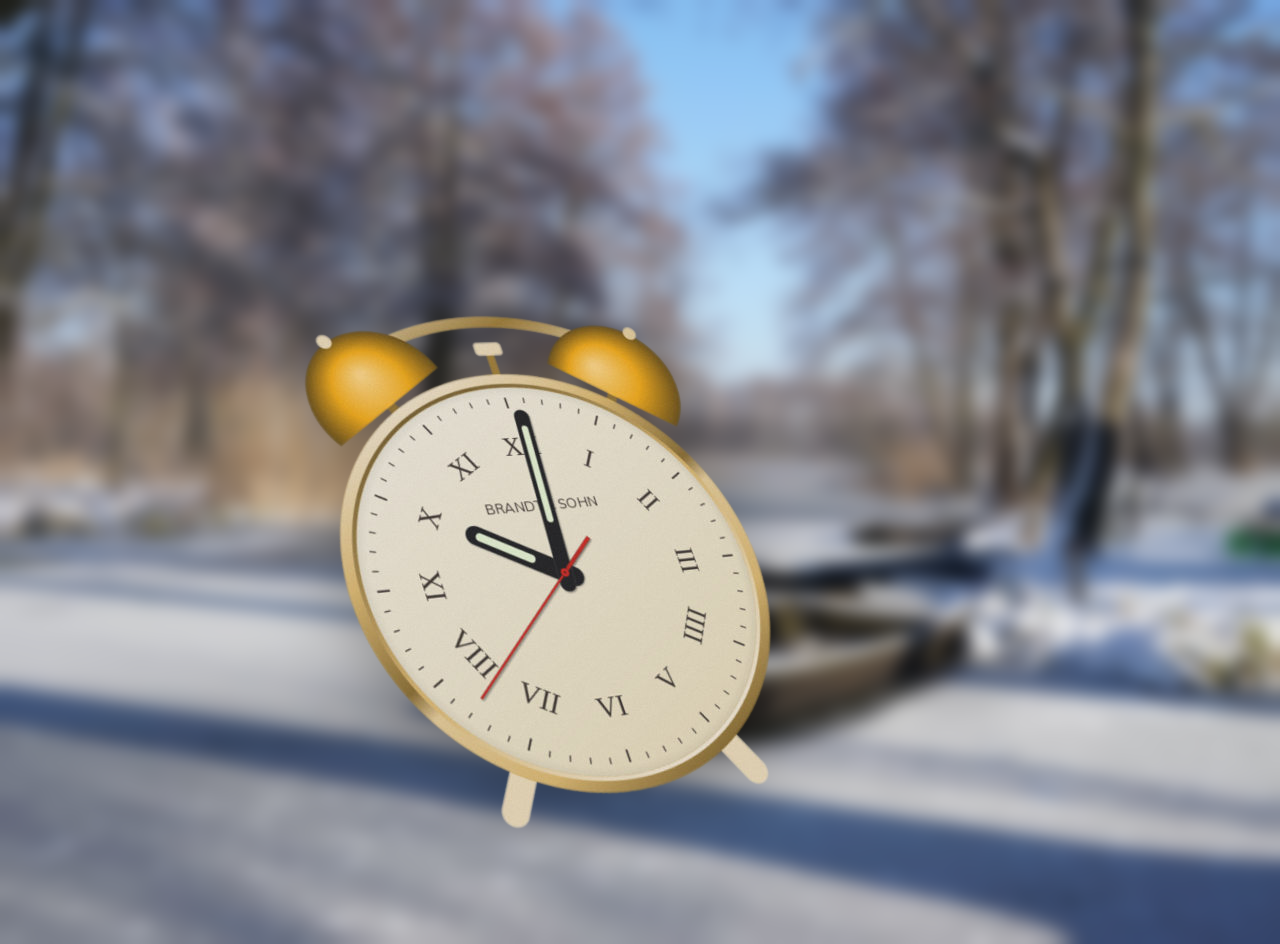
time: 10:00:38
